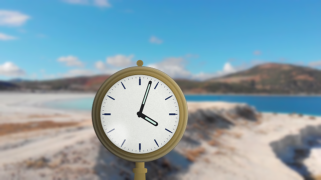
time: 4:03
